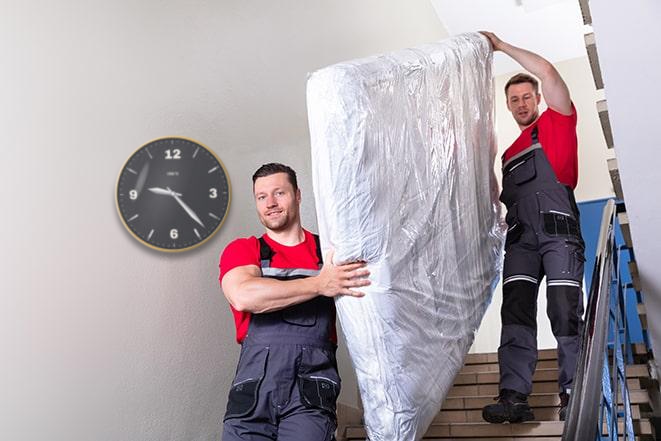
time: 9:23
